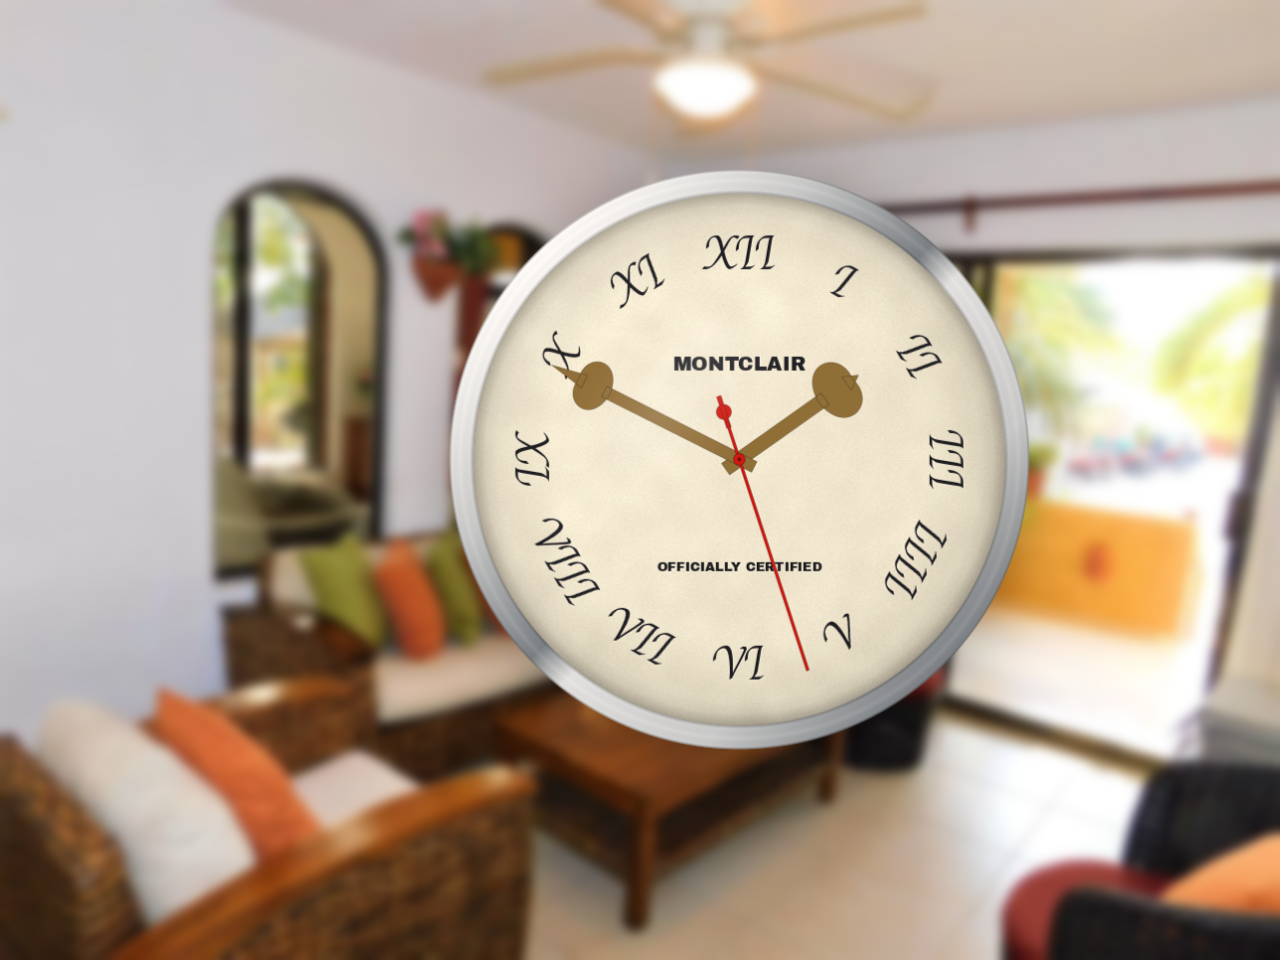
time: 1:49:27
